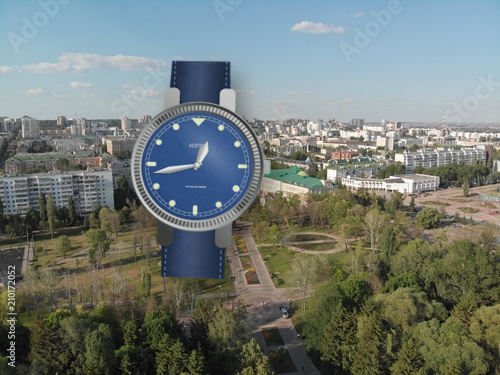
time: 12:43
